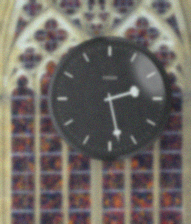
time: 2:28
